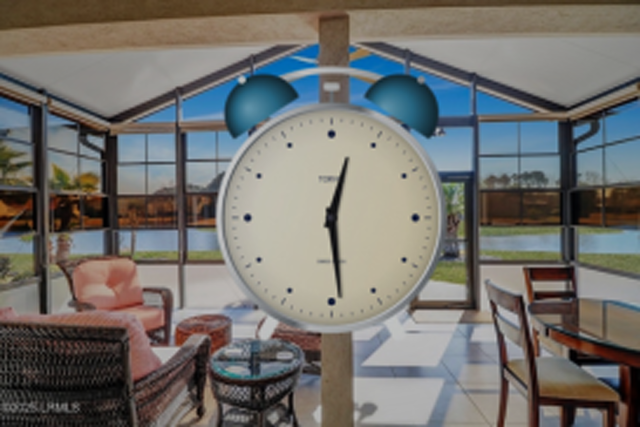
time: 12:29
